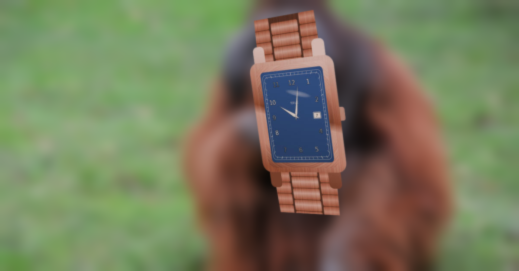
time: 10:02
